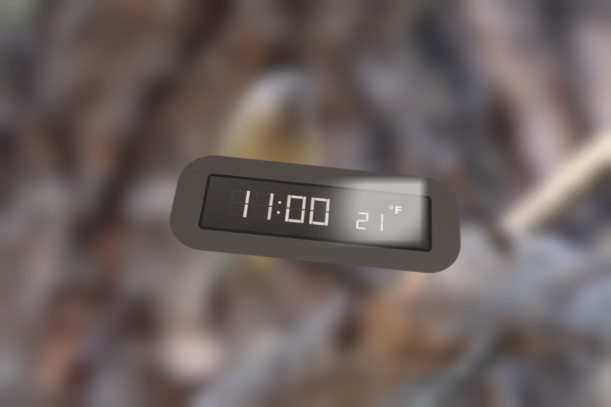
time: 11:00
